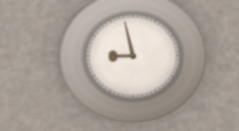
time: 8:58
